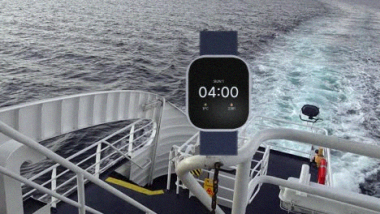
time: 4:00
